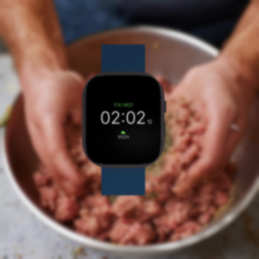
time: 2:02
